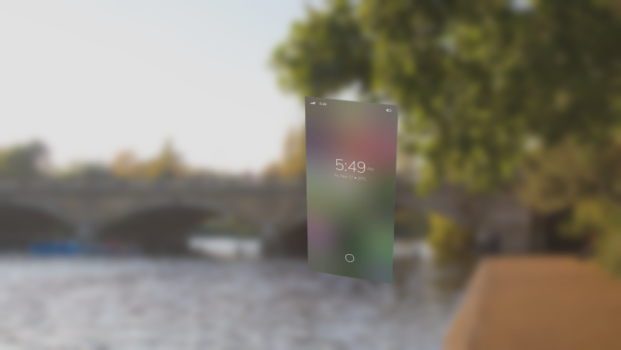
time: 5:49
